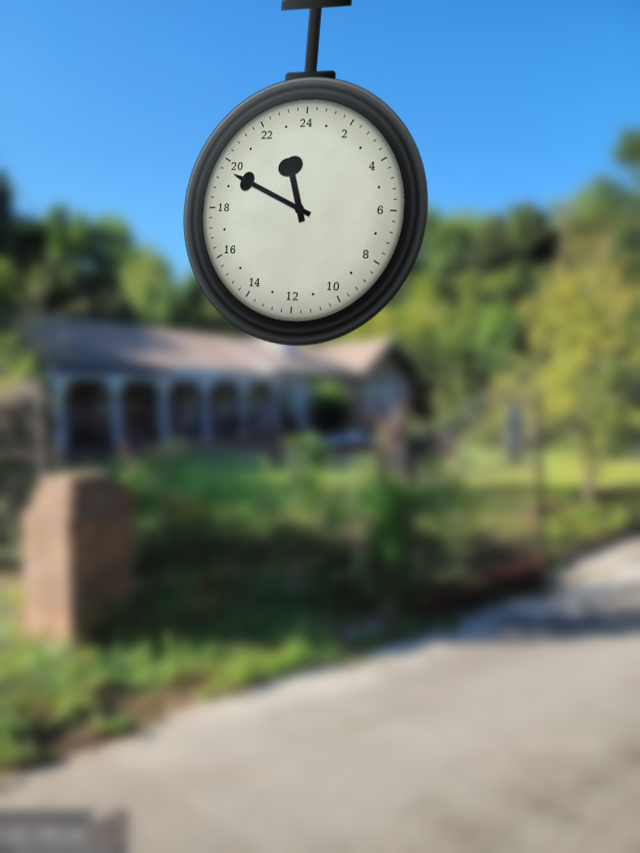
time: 22:49
